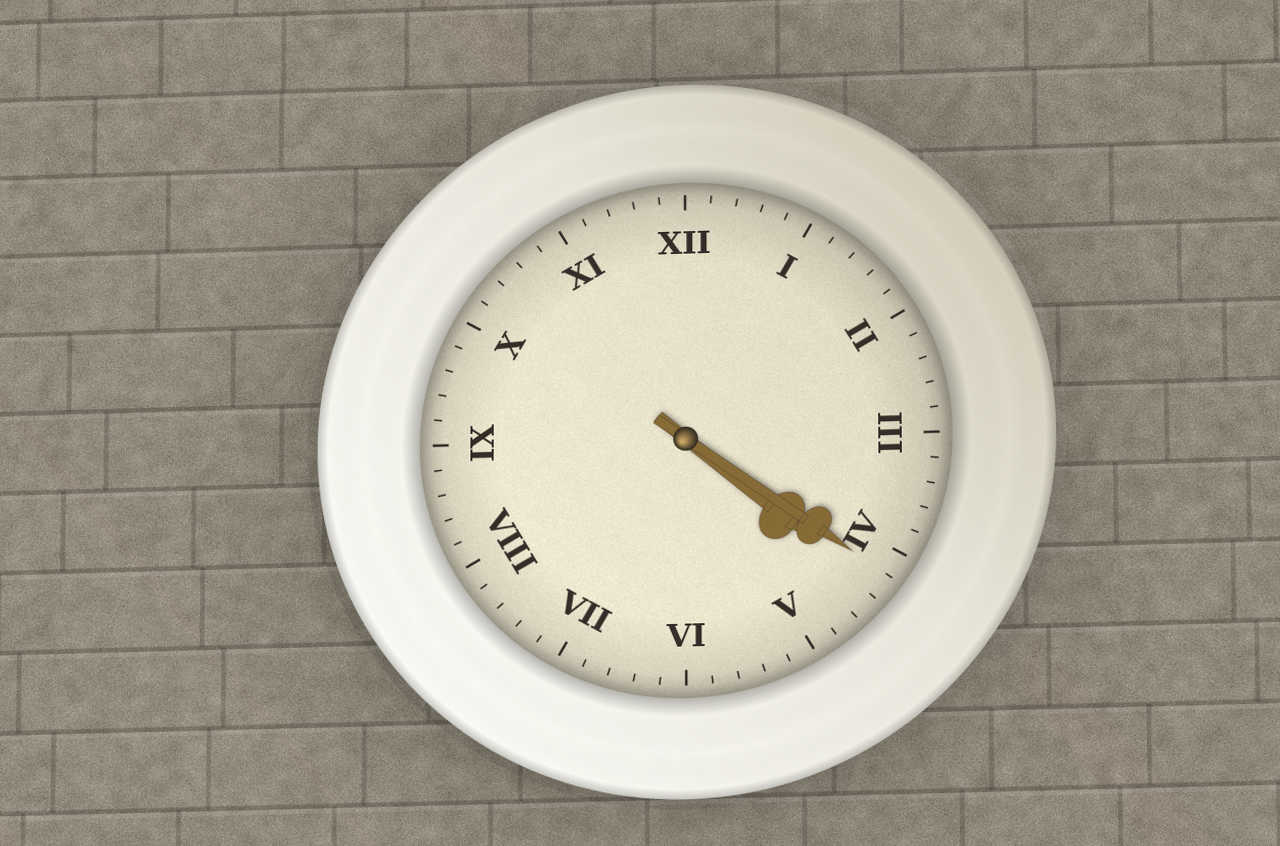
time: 4:21
